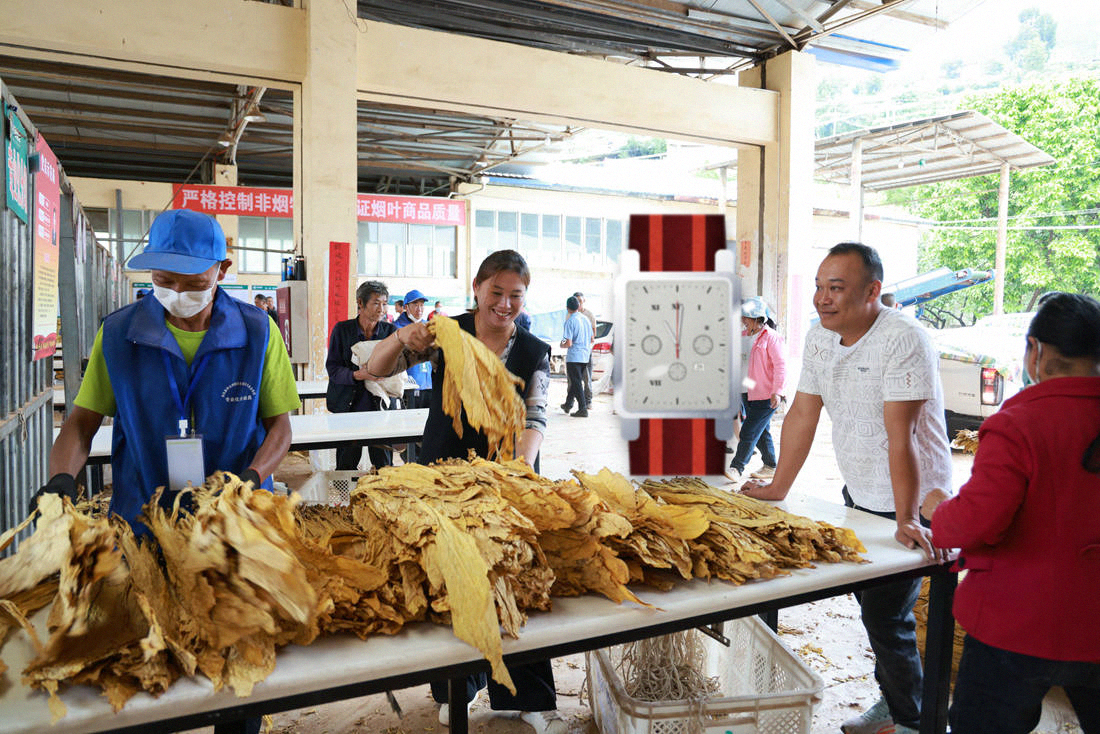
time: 11:01
